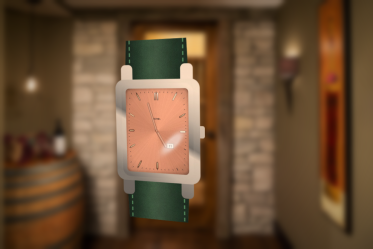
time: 4:57
